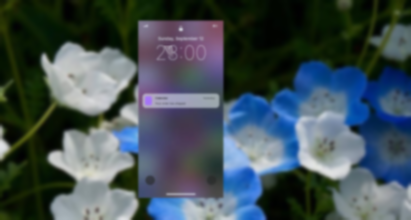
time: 23:00
